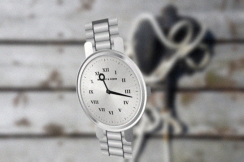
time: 11:17
